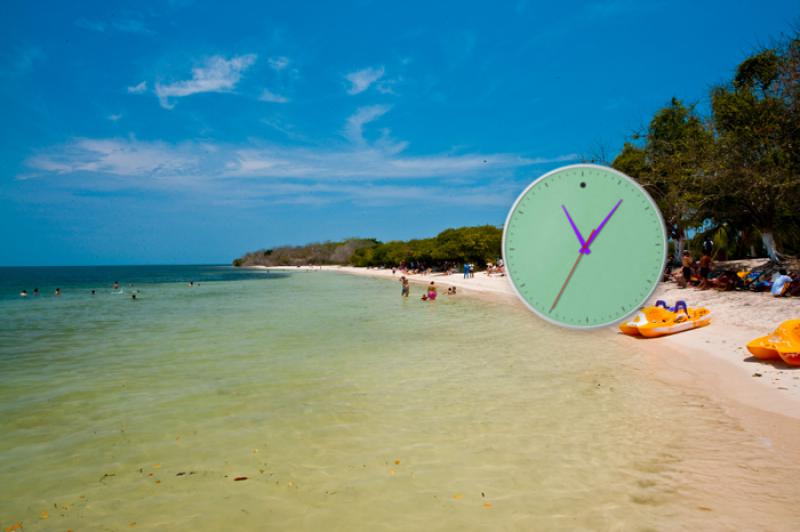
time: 11:06:35
